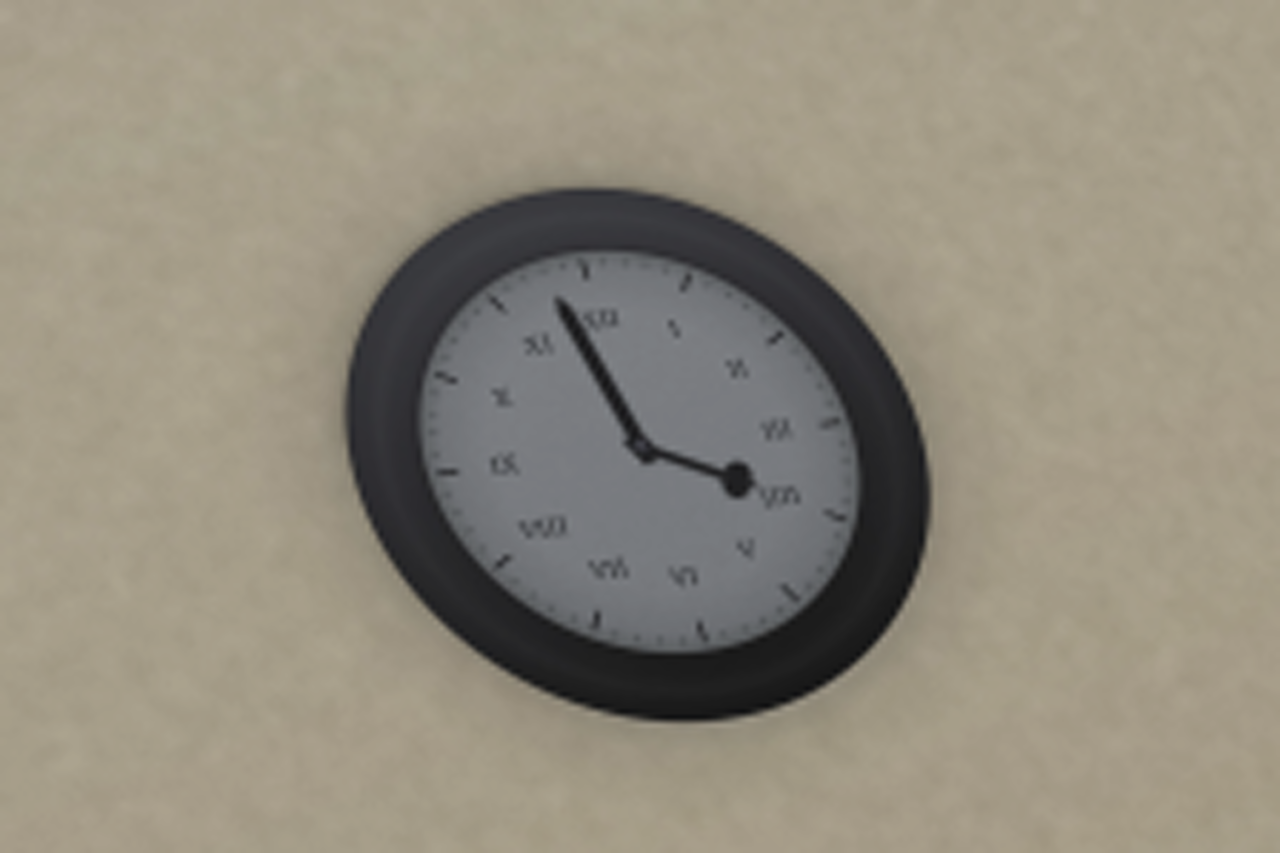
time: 3:58
